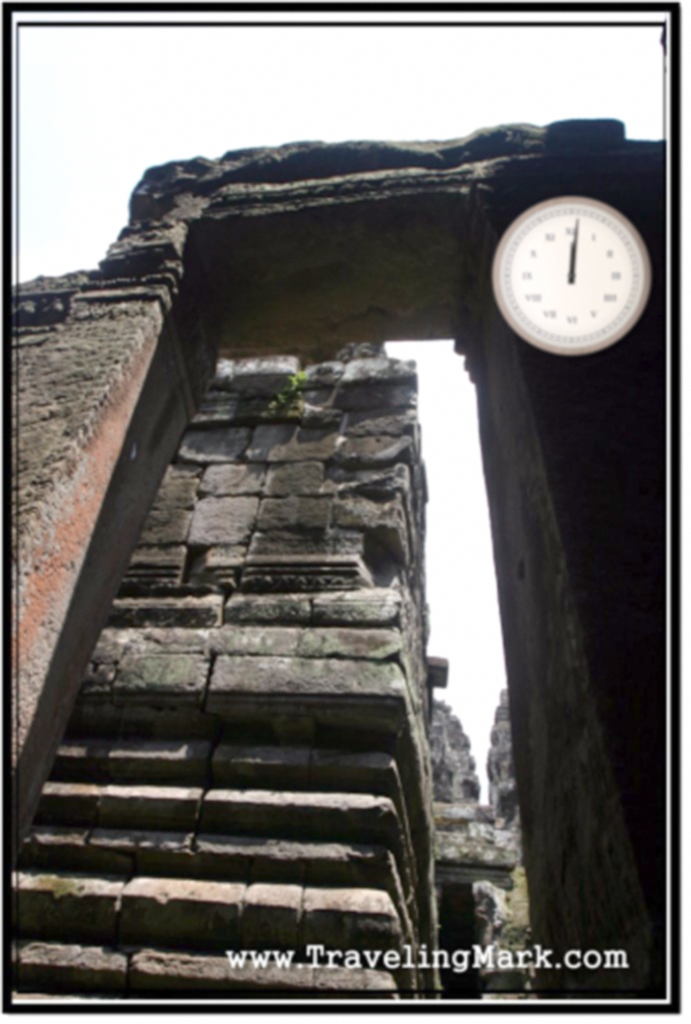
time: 12:01
